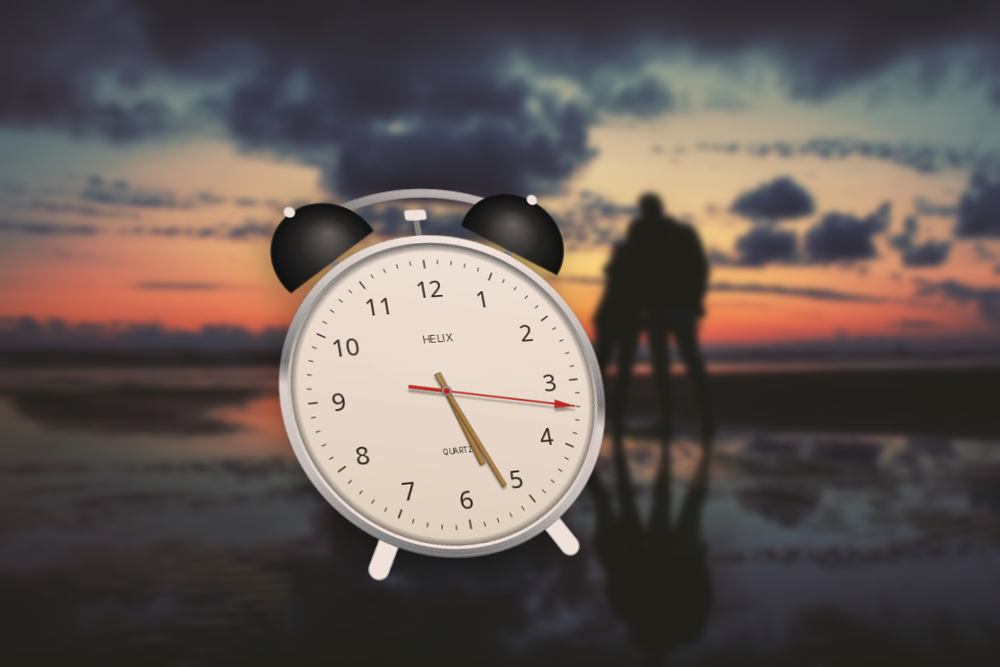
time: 5:26:17
